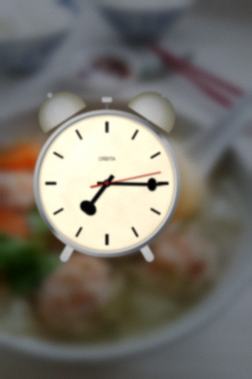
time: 7:15:13
